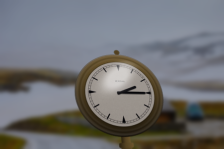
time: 2:15
